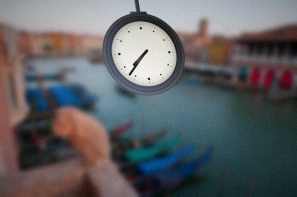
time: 7:37
